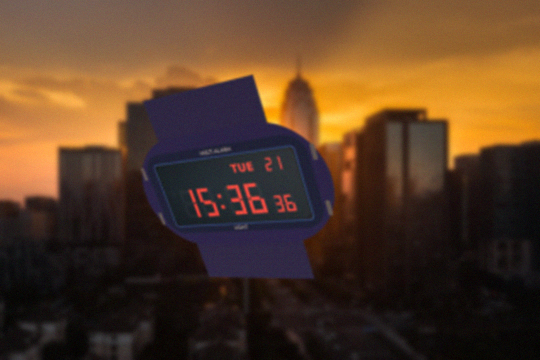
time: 15:36:36
